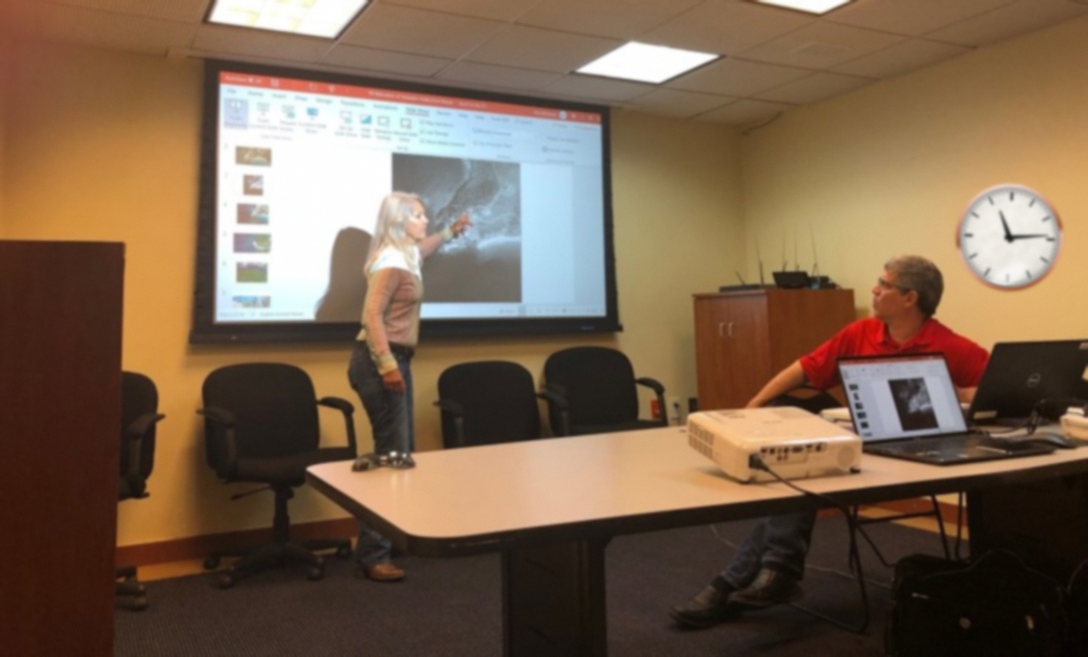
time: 11:14
